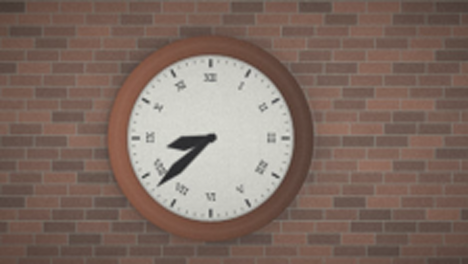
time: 8:38
